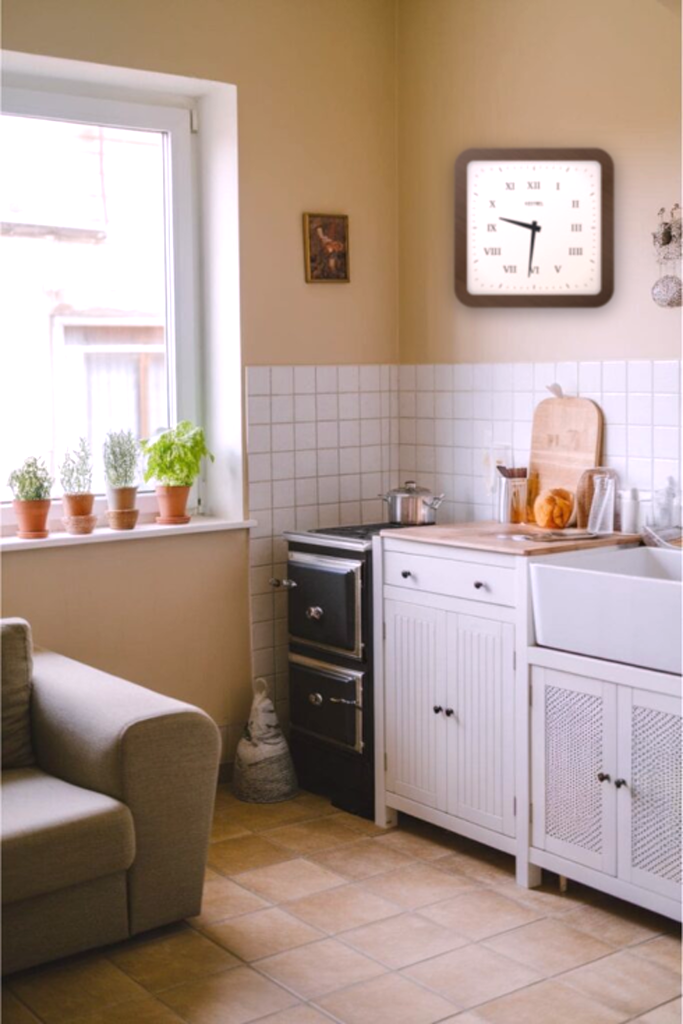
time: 9:31
